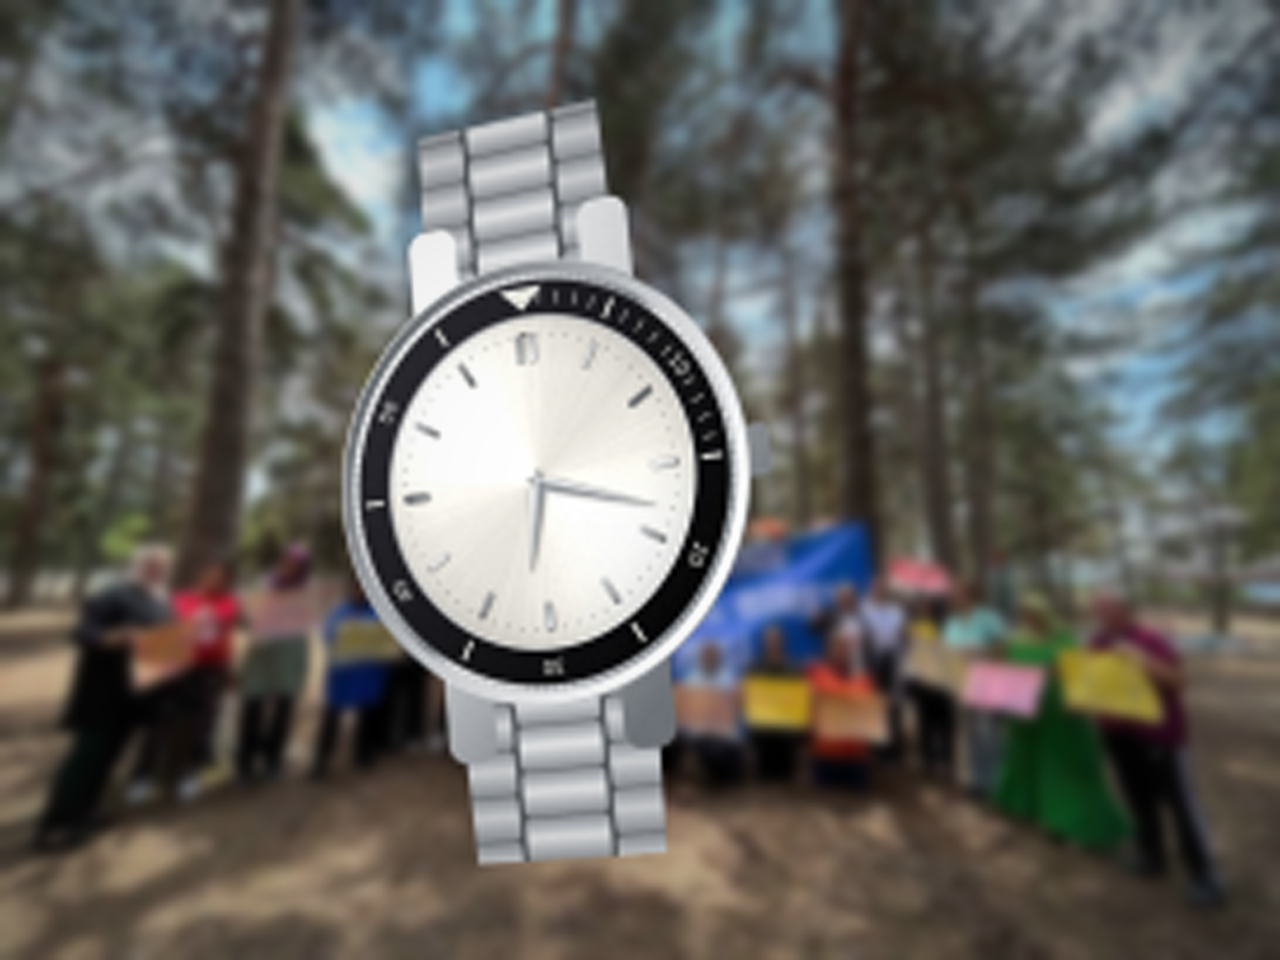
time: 6:18
